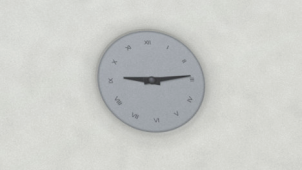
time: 9:14
